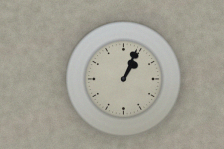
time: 1:04
